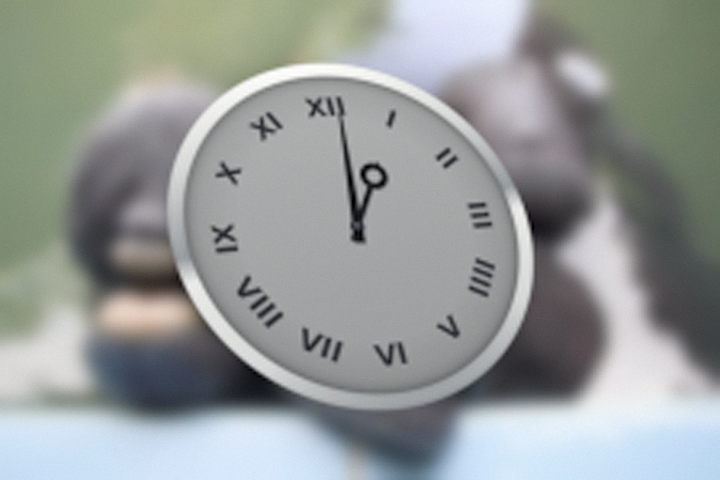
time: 1:01
